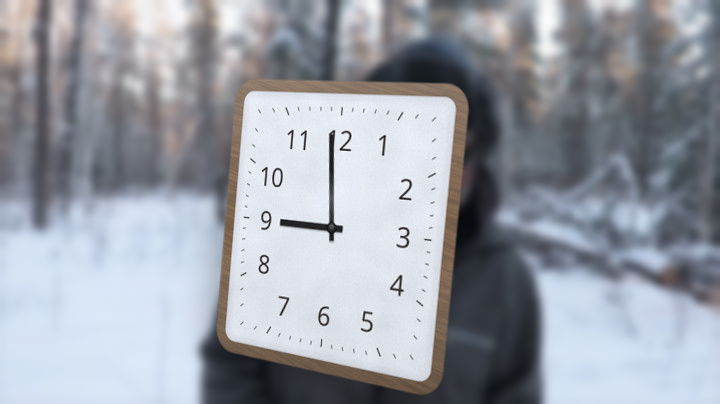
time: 8:59
